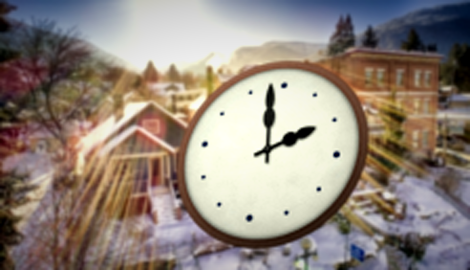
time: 1:58
